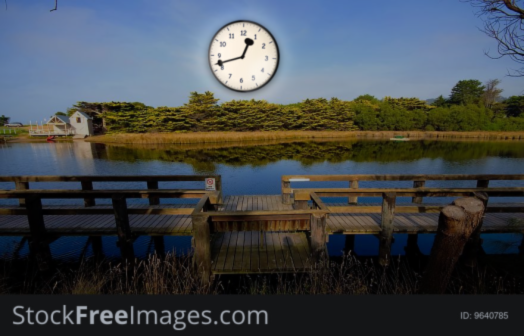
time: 12:42
